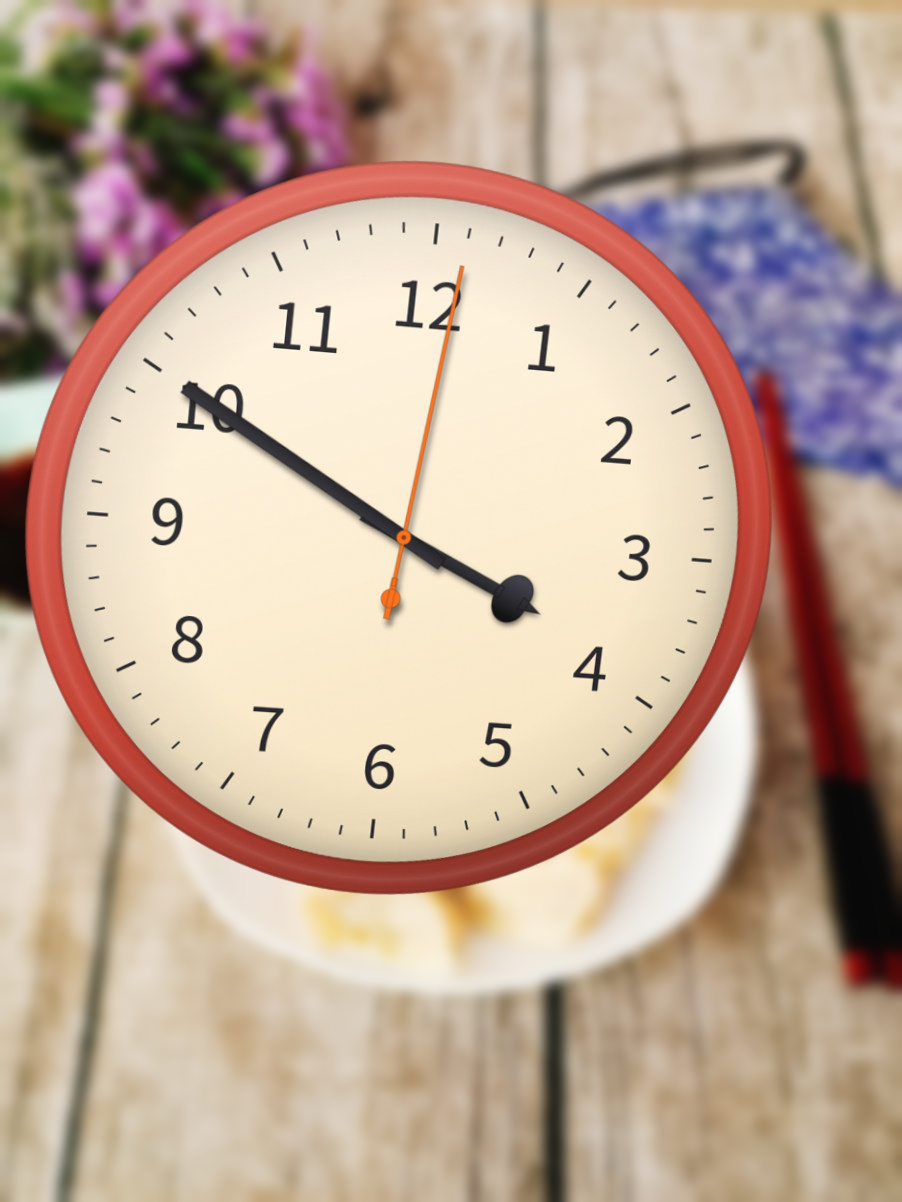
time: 3:50:01
